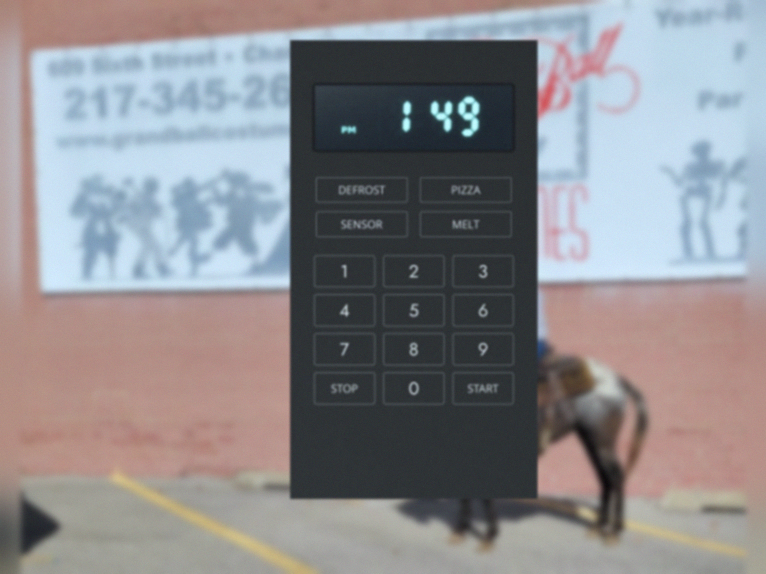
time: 1:49
